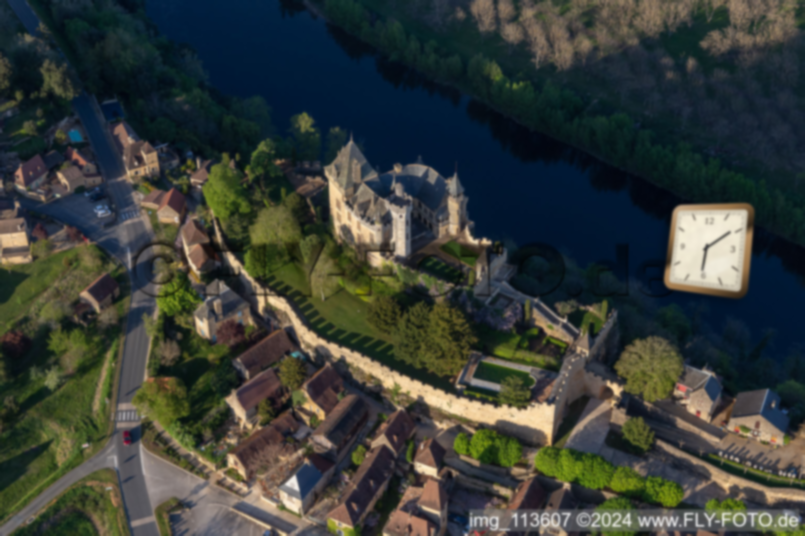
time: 6:09
